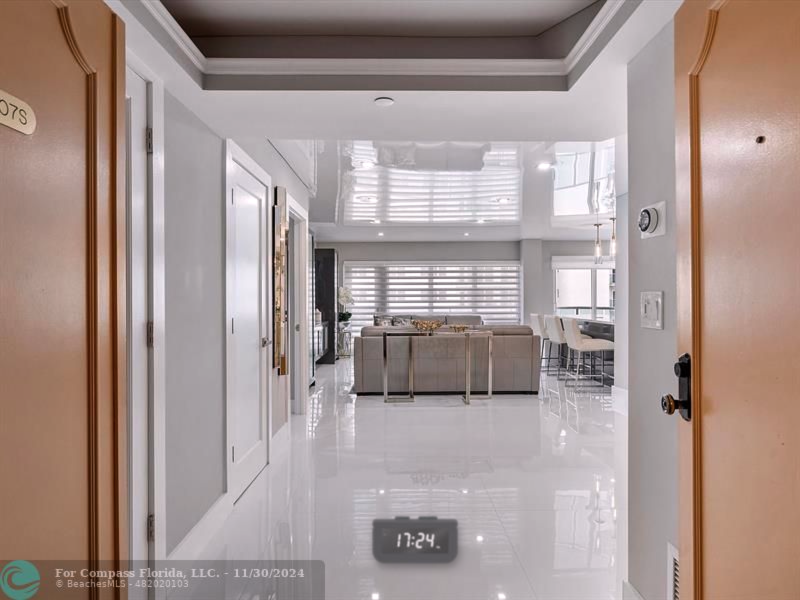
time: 17:24
